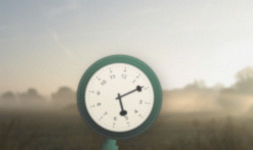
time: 5:09
